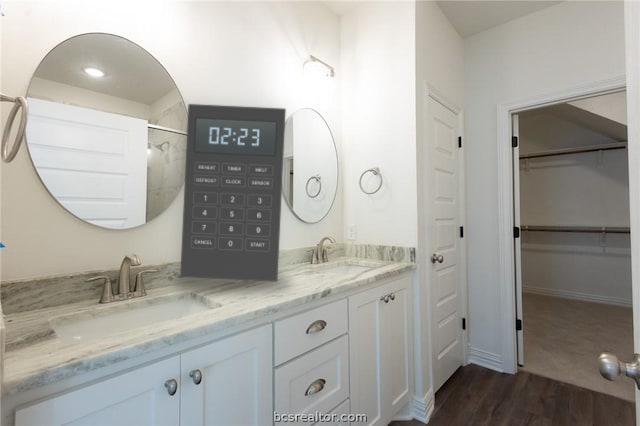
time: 2:23
